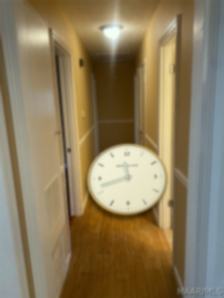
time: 11:42
